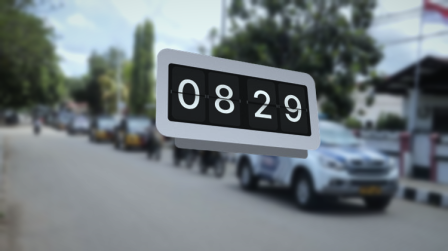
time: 8:29
